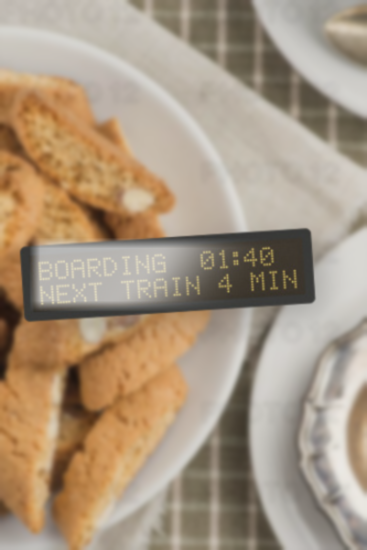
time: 1:40
